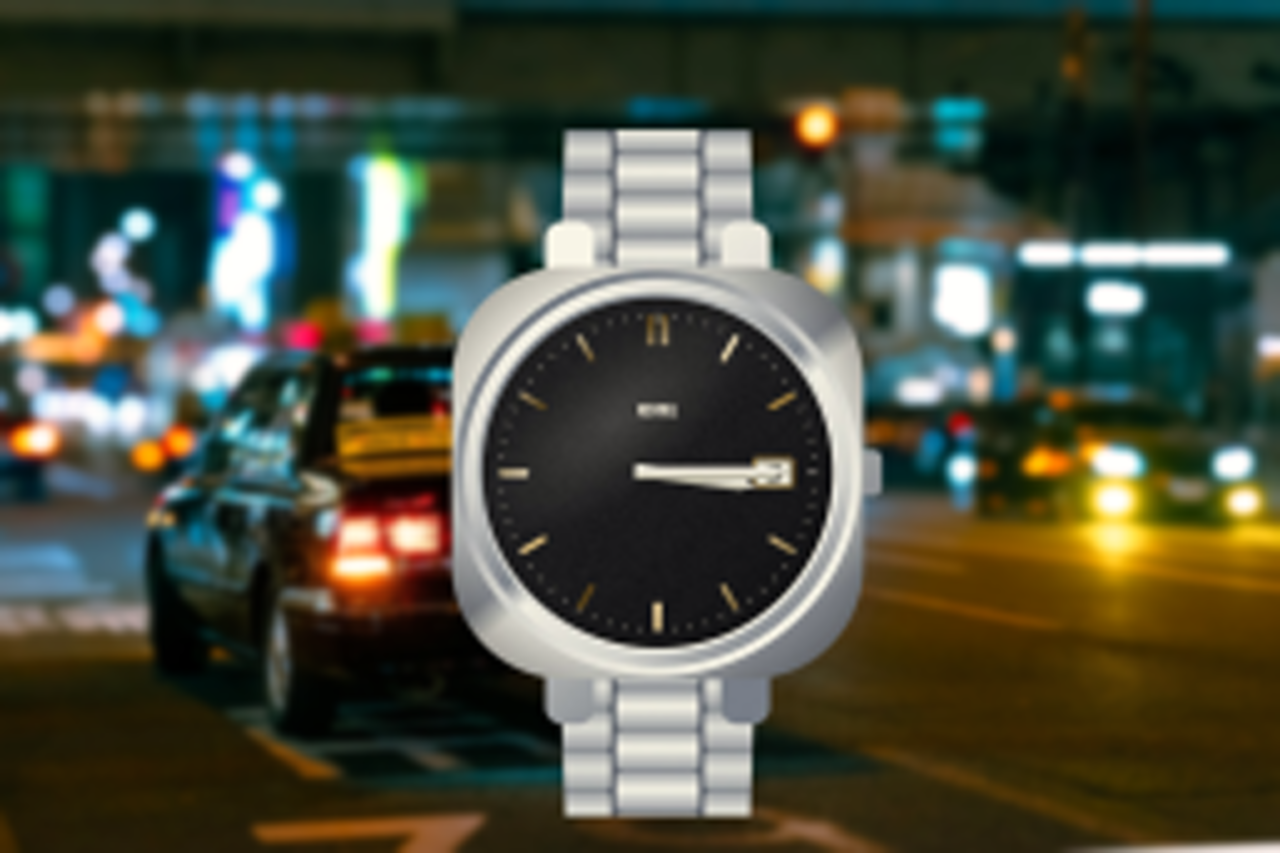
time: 3:15
